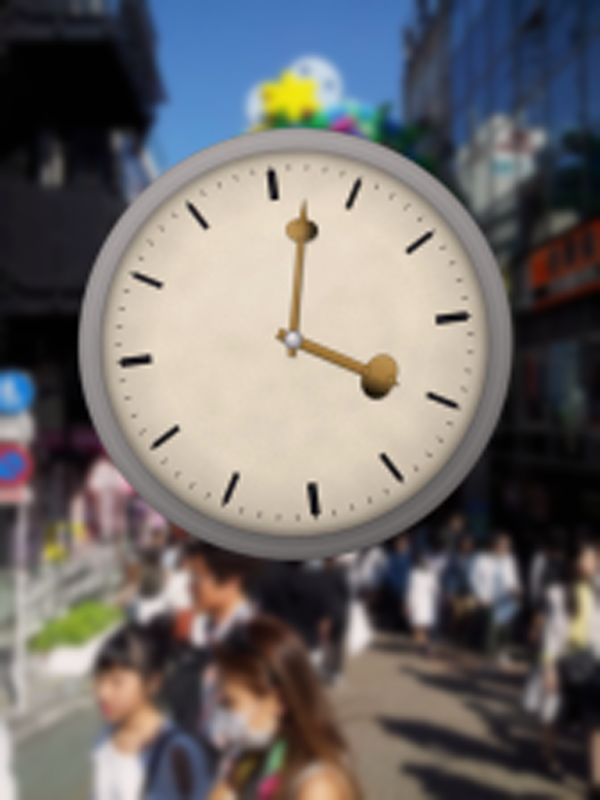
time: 4:02
